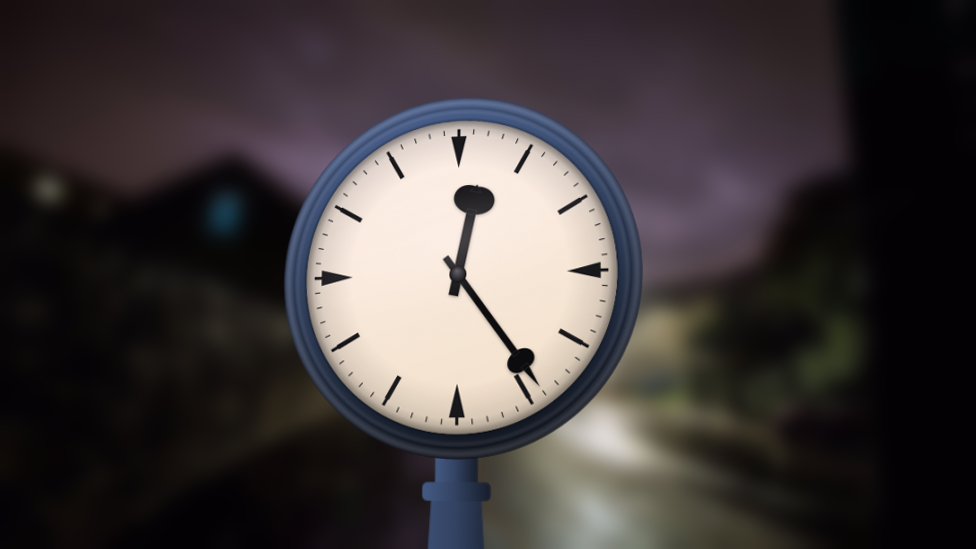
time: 12:24
